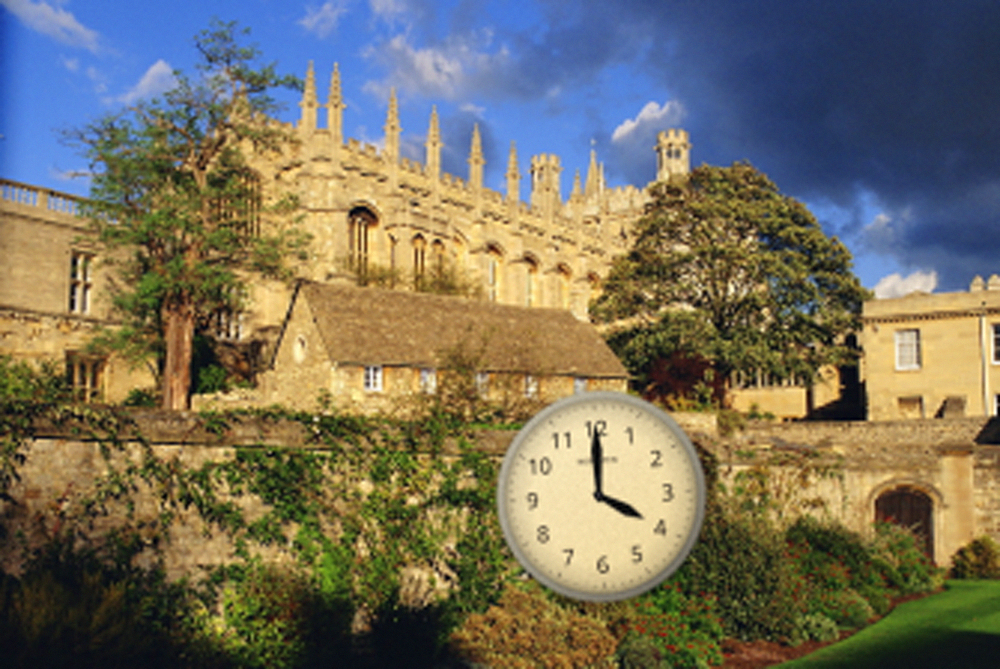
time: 4:00
